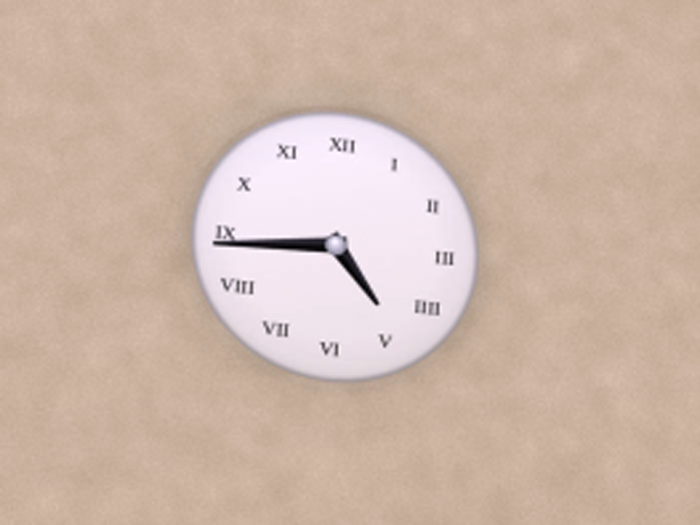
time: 4:44
